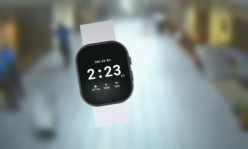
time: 2:23
